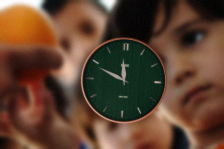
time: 11:49
